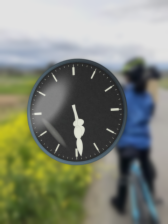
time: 5:29
